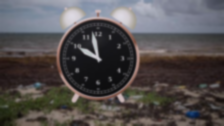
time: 9:58
